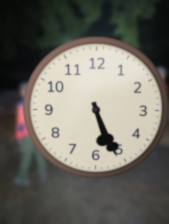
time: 5:26
